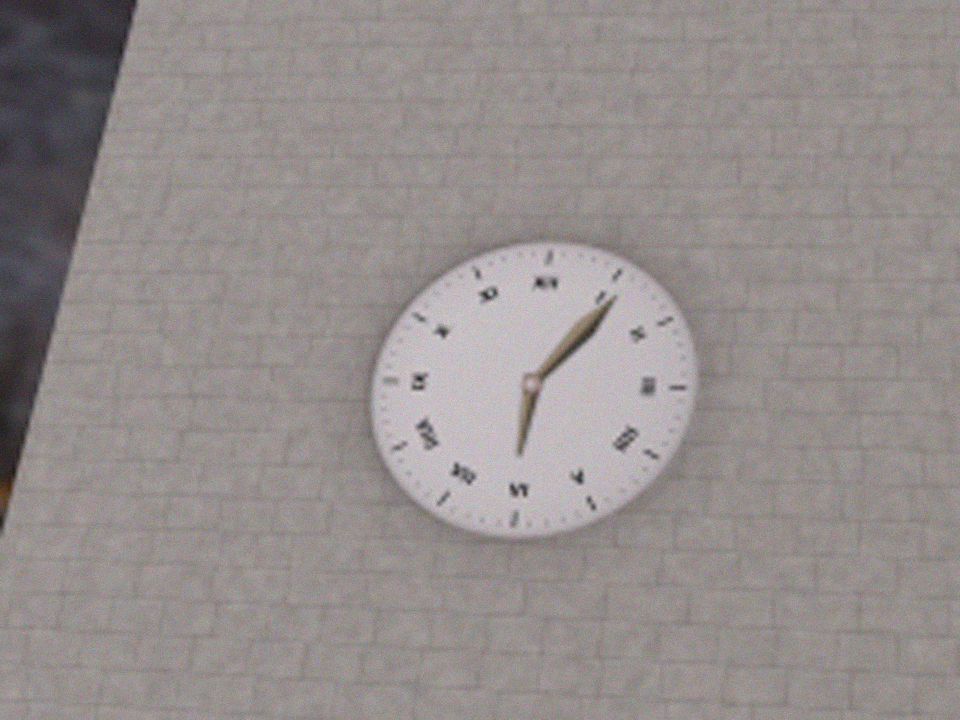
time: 6:06
